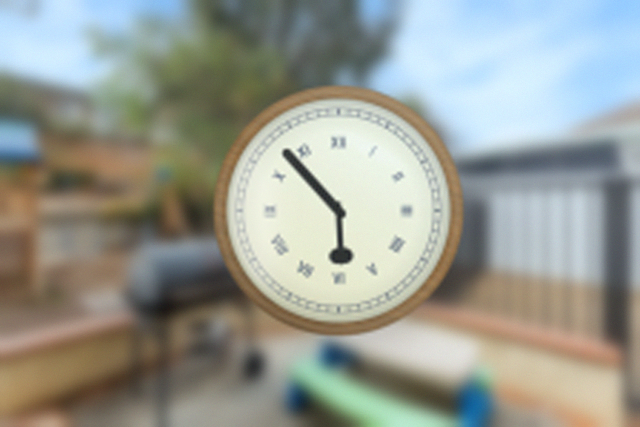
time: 5:53
